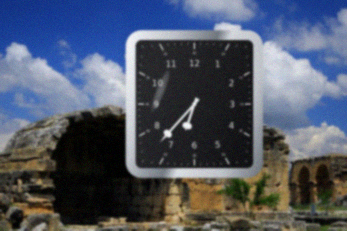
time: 6:37
